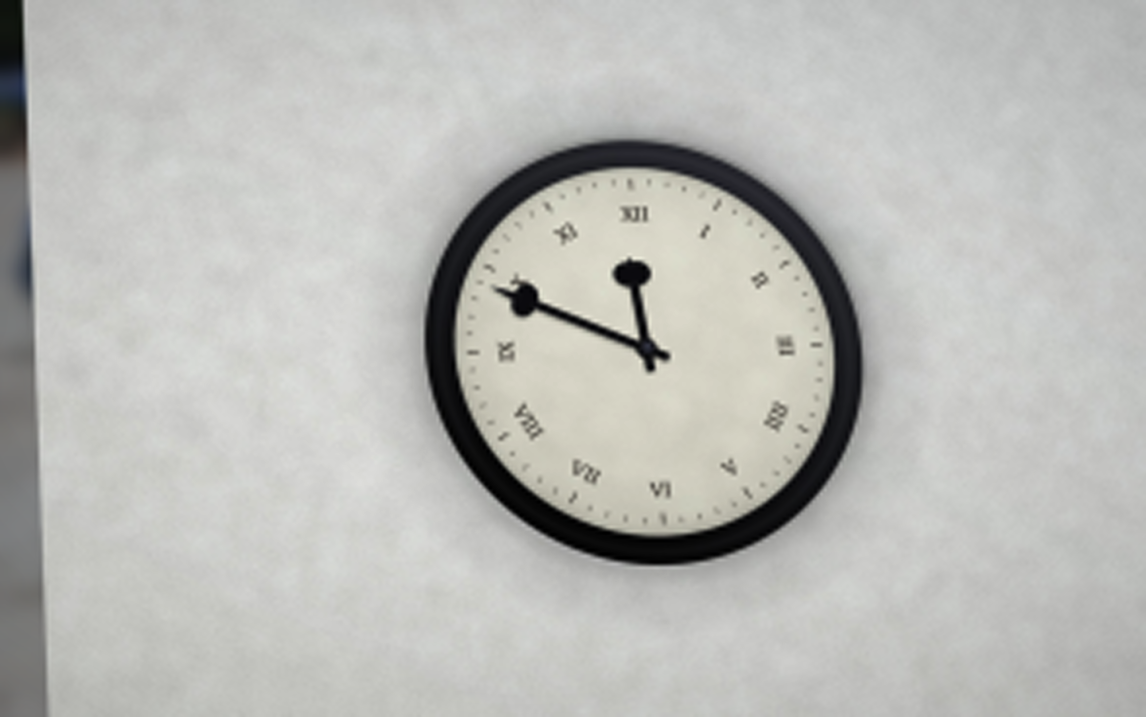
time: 11:49
